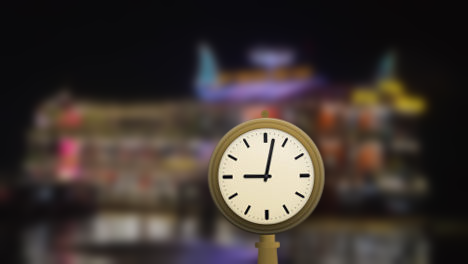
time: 9:02
